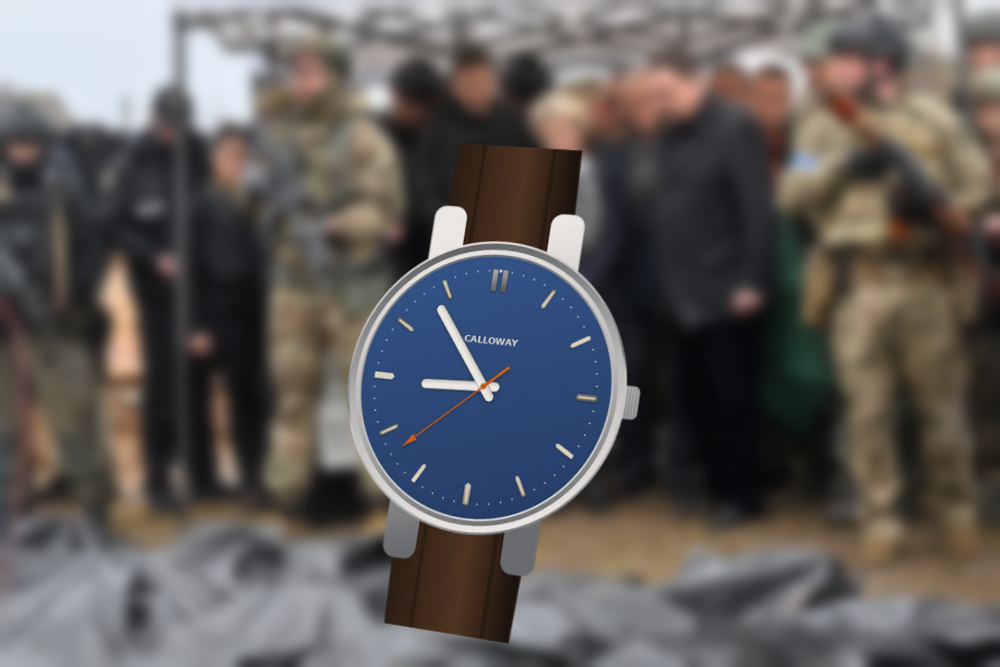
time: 8:53:38
